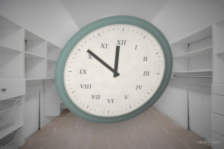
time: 11:51
